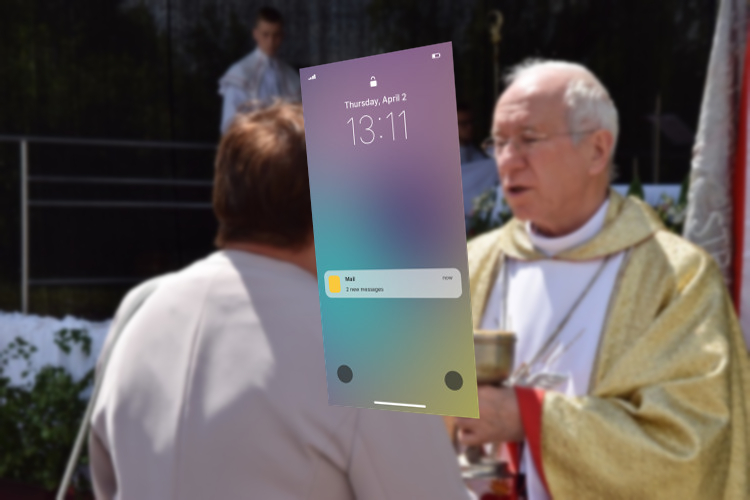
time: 13:11
